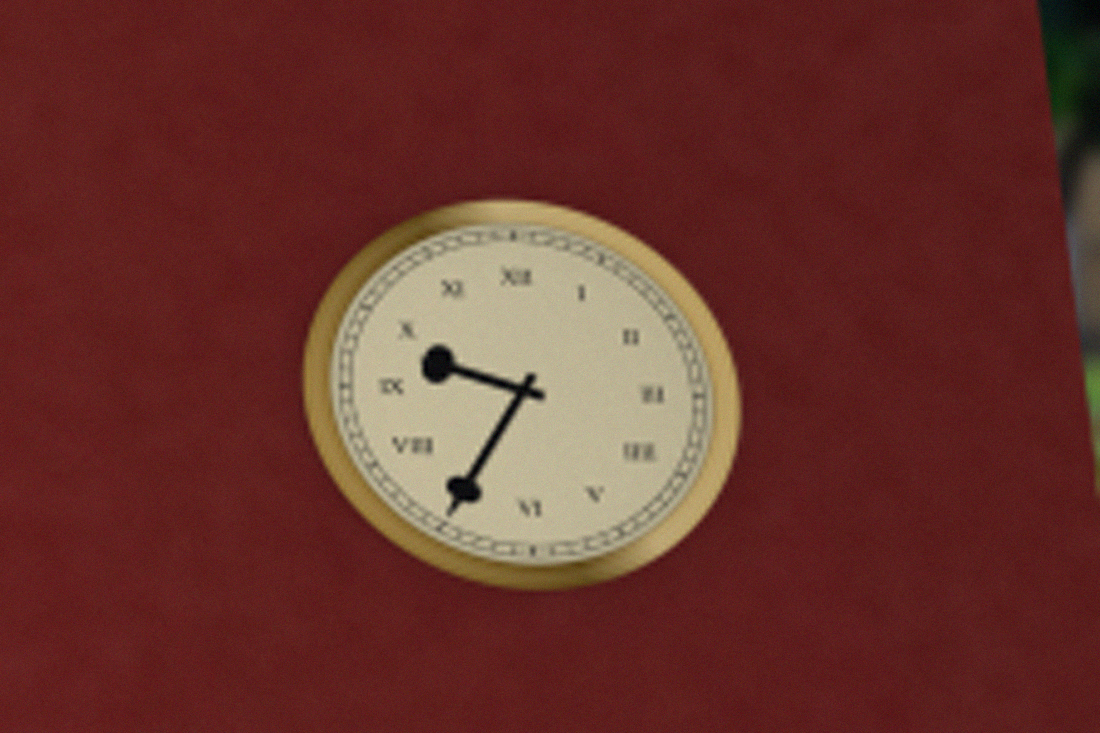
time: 9:35
